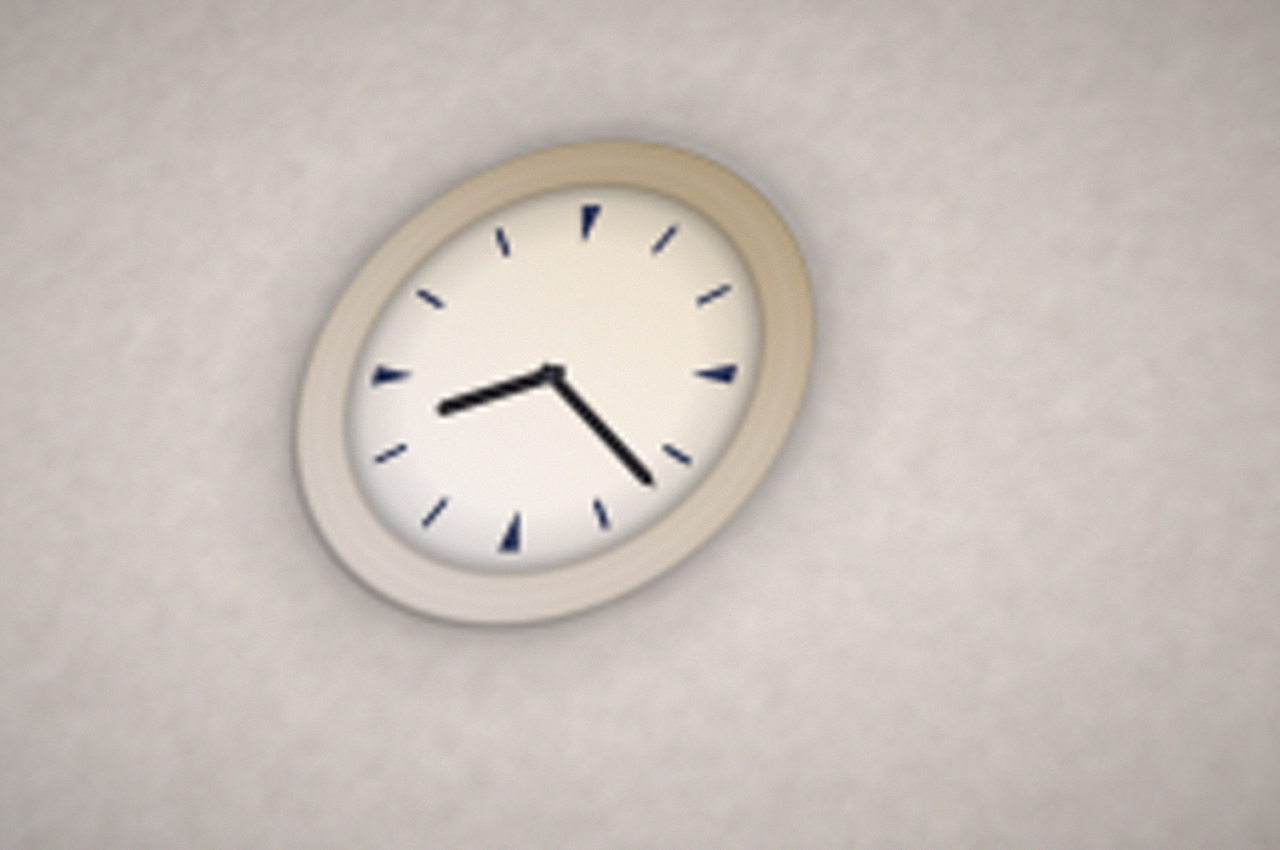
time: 8:22
